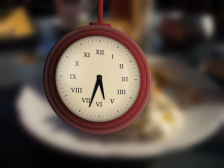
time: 5:33
